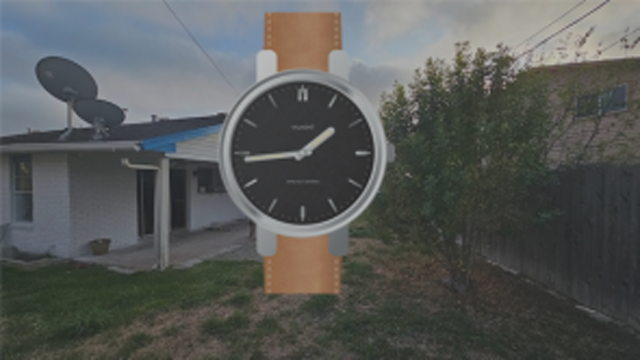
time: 1:44
